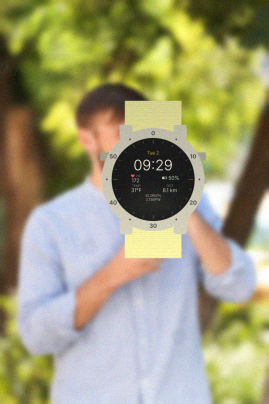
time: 9:29
